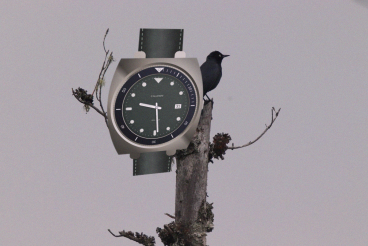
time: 9:29
